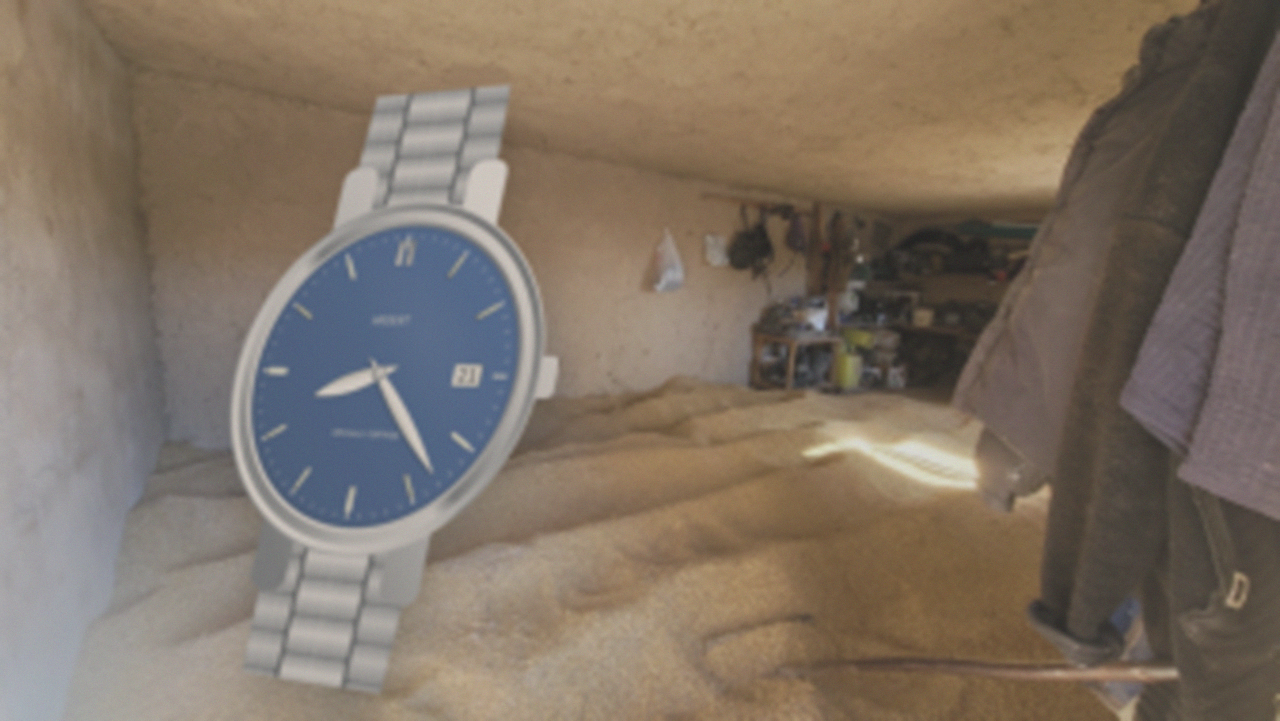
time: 8:23
